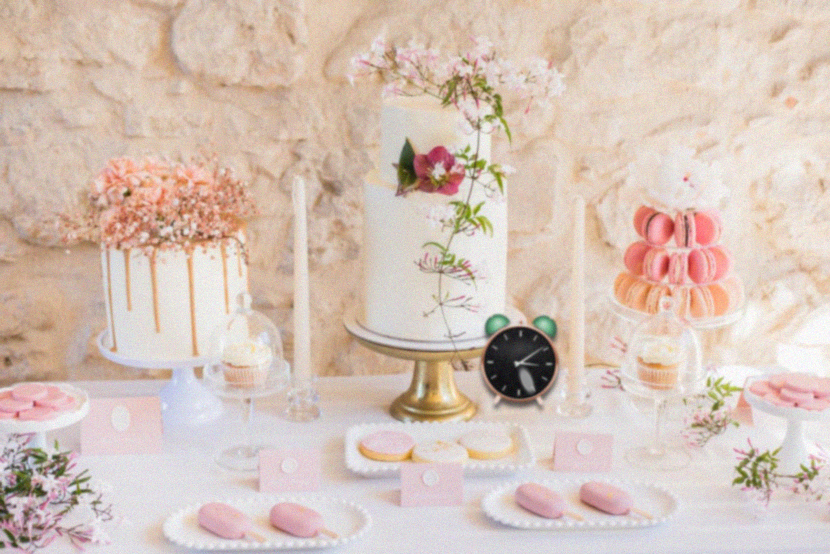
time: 3:09
